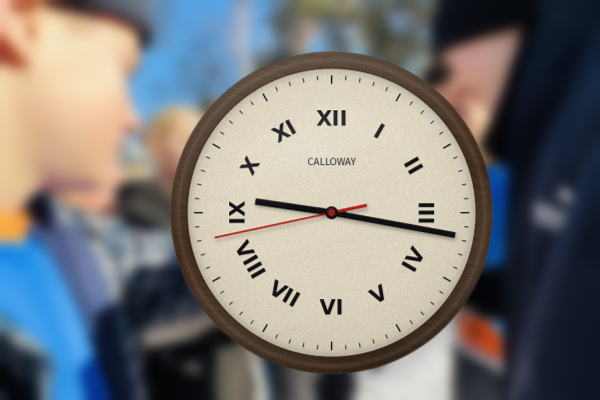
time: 9:16:43
